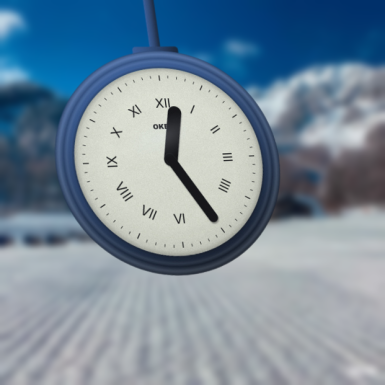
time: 12:25
